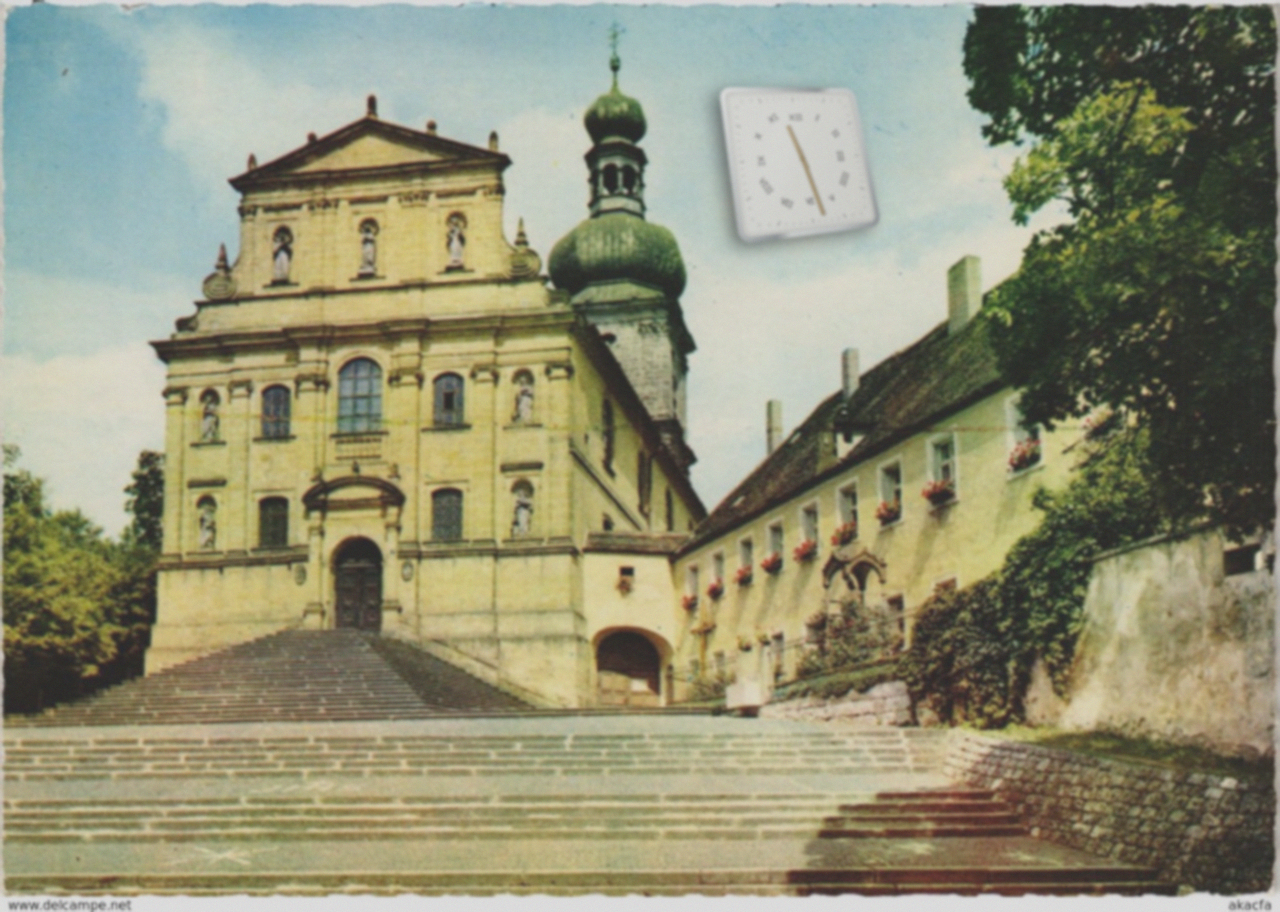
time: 11:28
